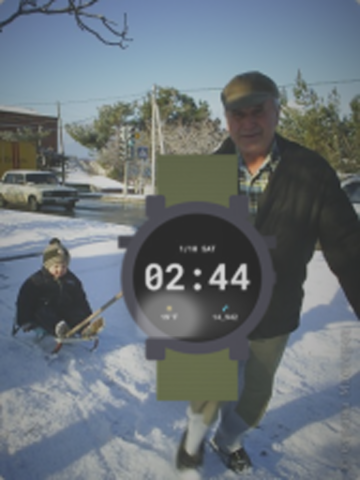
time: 2:44
